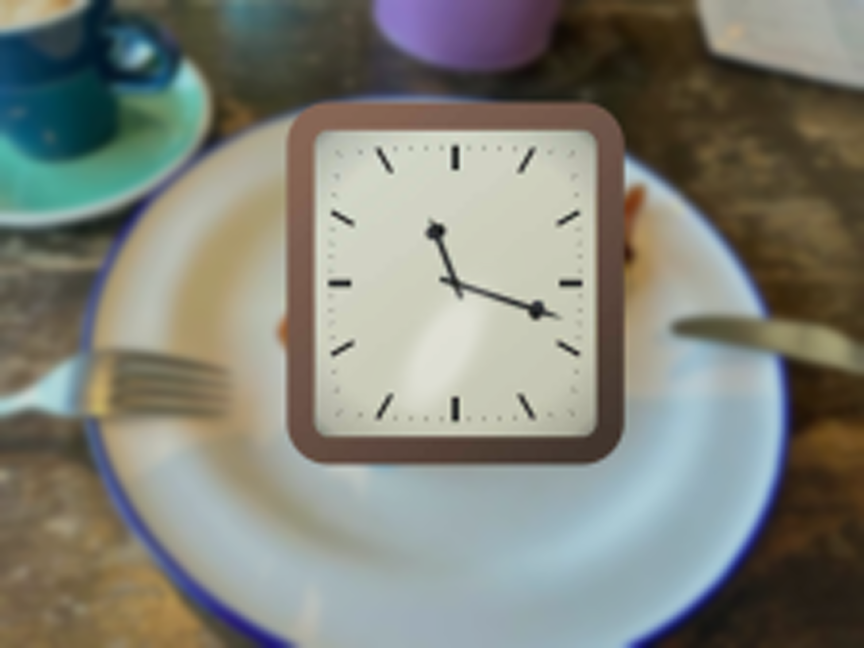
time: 11:18
